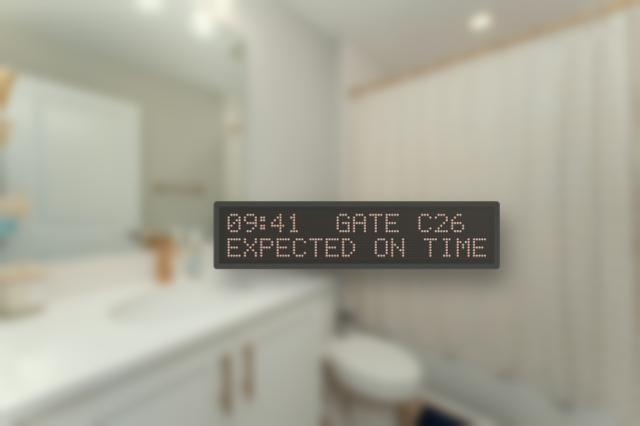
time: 9:41
